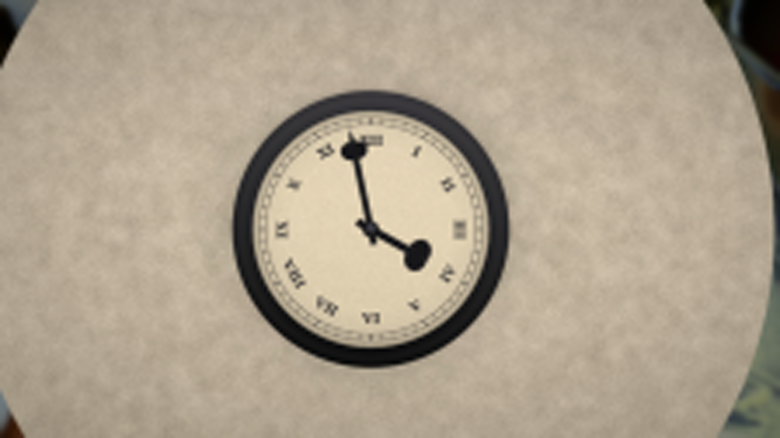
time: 3:58
